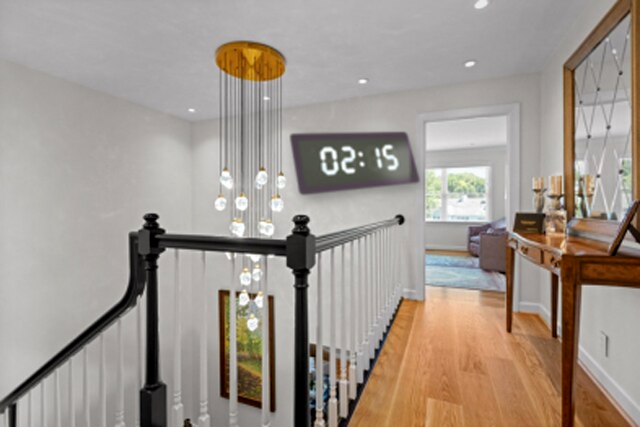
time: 2:15
